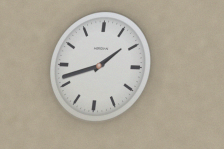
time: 1:42
